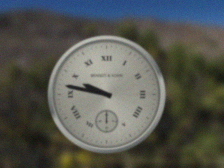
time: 9:47
